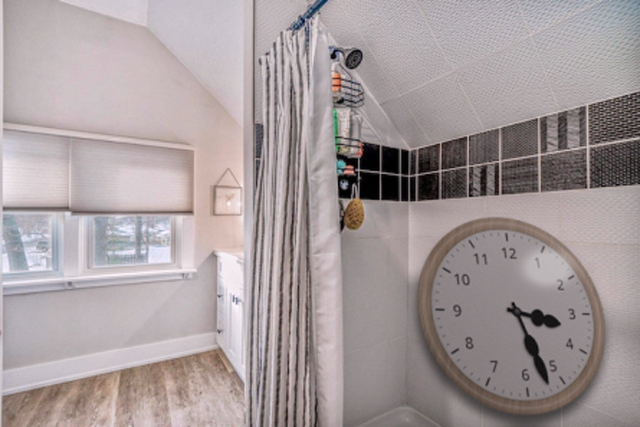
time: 3:27
